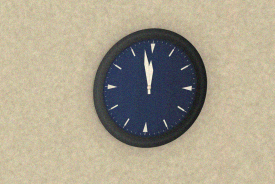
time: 11:58
